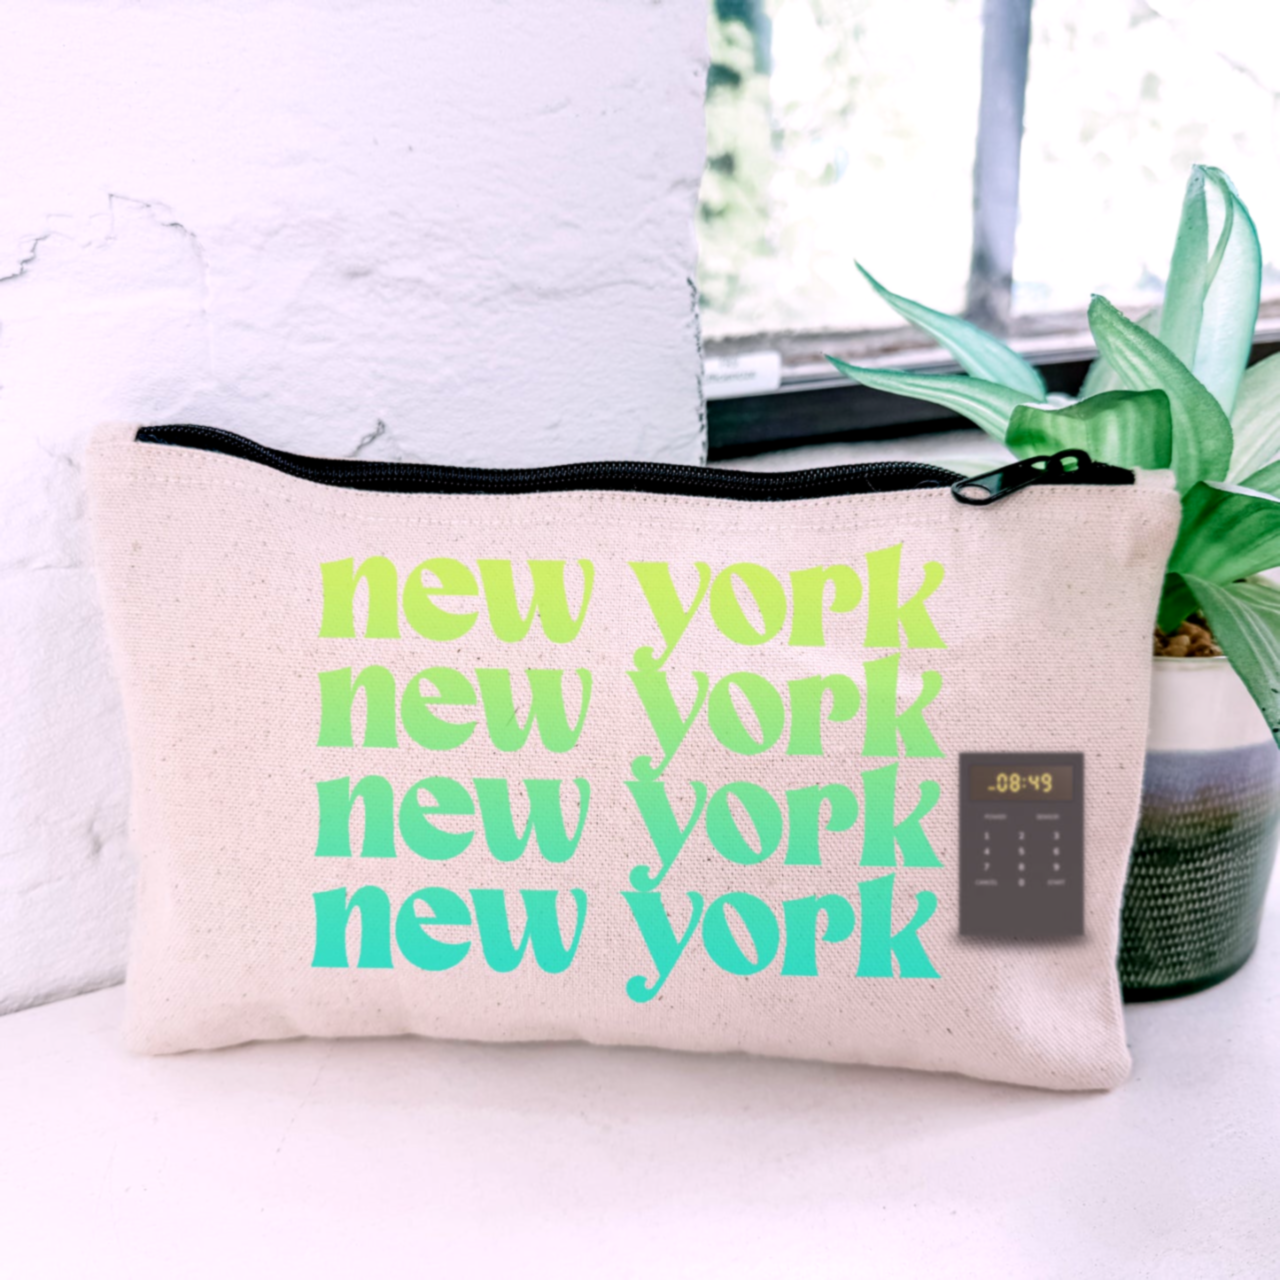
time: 8:49
